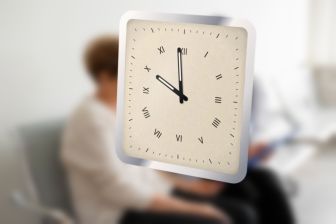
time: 9:59
